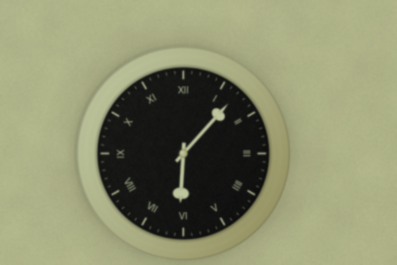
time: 6:07
